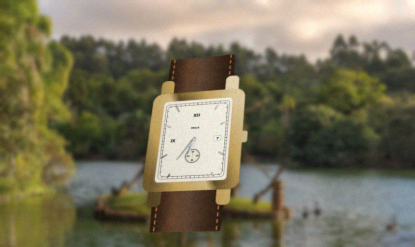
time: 6:36
